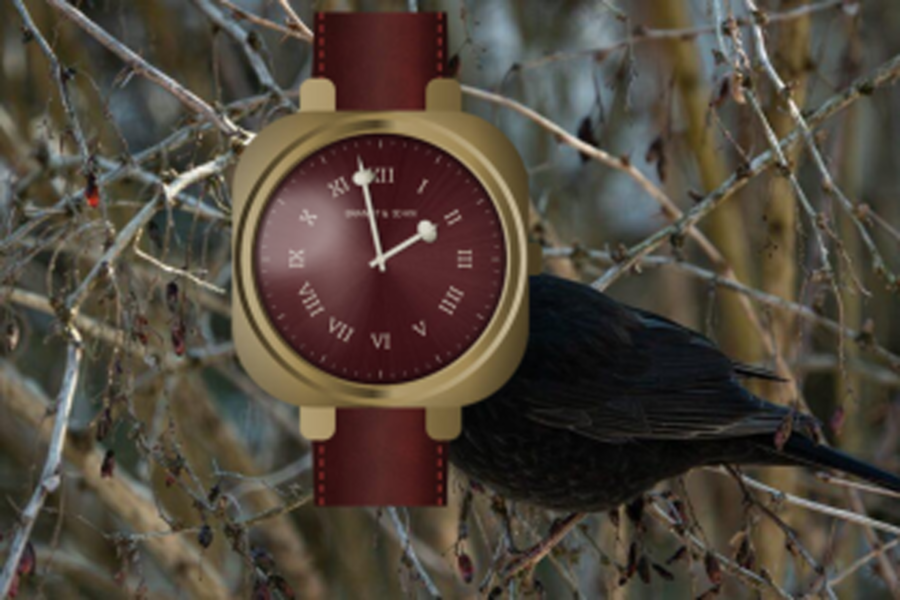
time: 1:58
